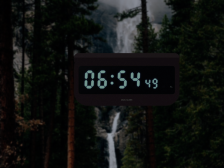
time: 6:54:49
